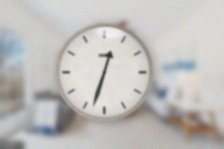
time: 12:33
